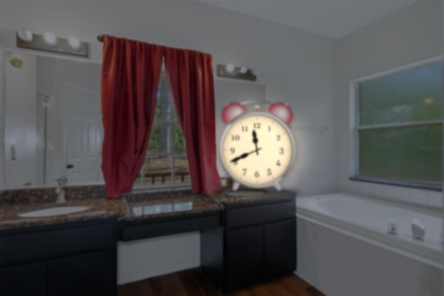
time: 11:41
